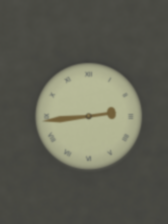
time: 2:44
